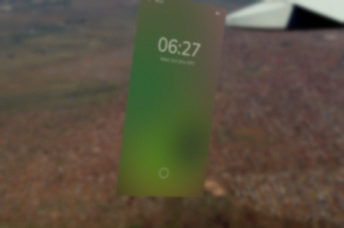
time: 6:27
